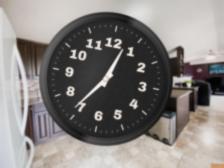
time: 12:36
